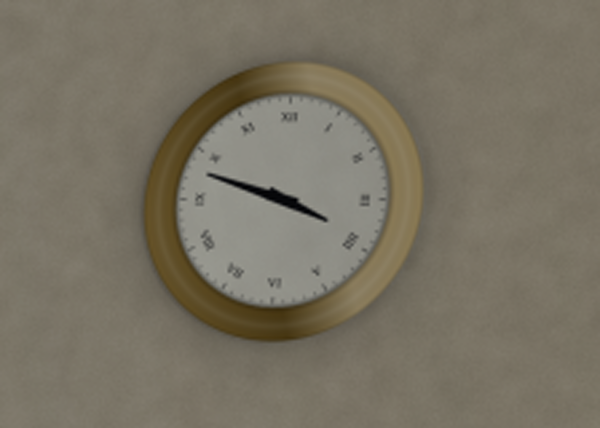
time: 3:48
